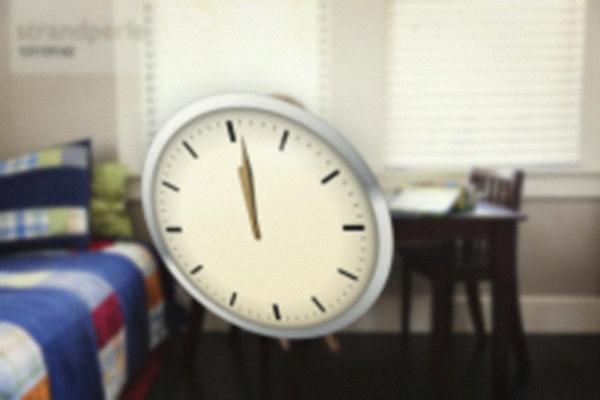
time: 12:01
